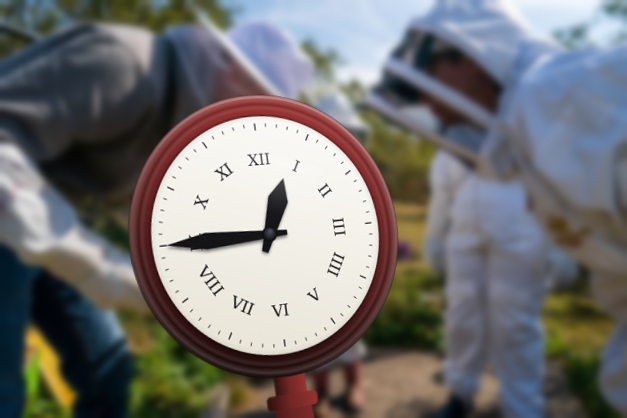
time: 12:45
